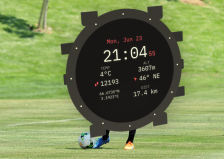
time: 21:04
